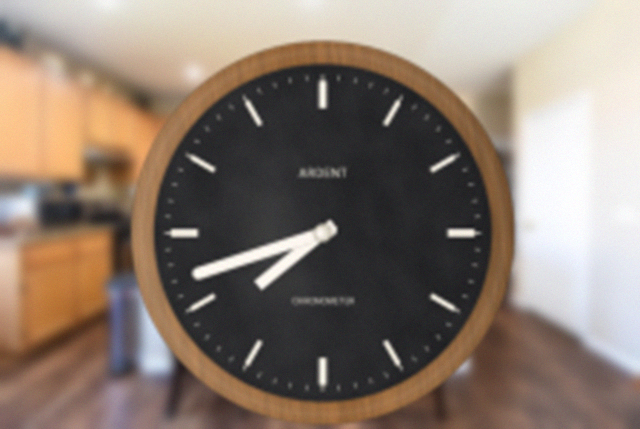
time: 7:42
